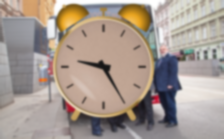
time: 9:25
